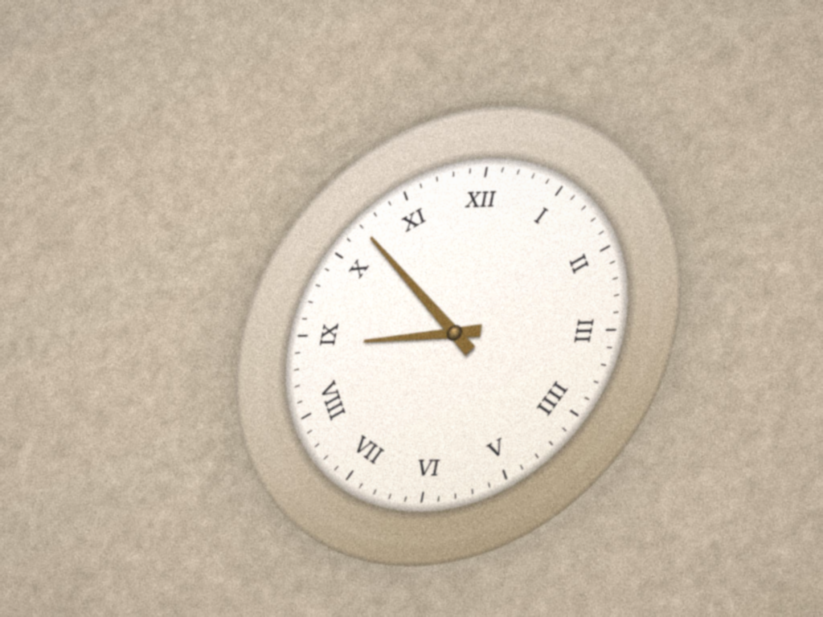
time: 8:52
